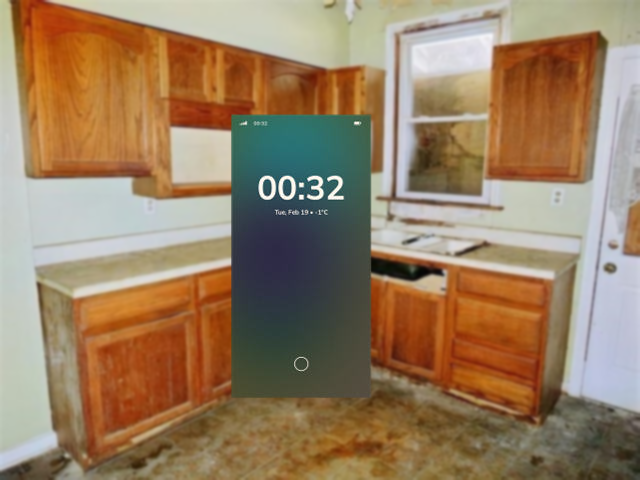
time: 0:32
